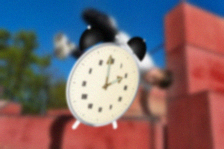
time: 1:59
